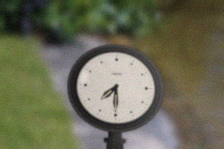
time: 7:30
